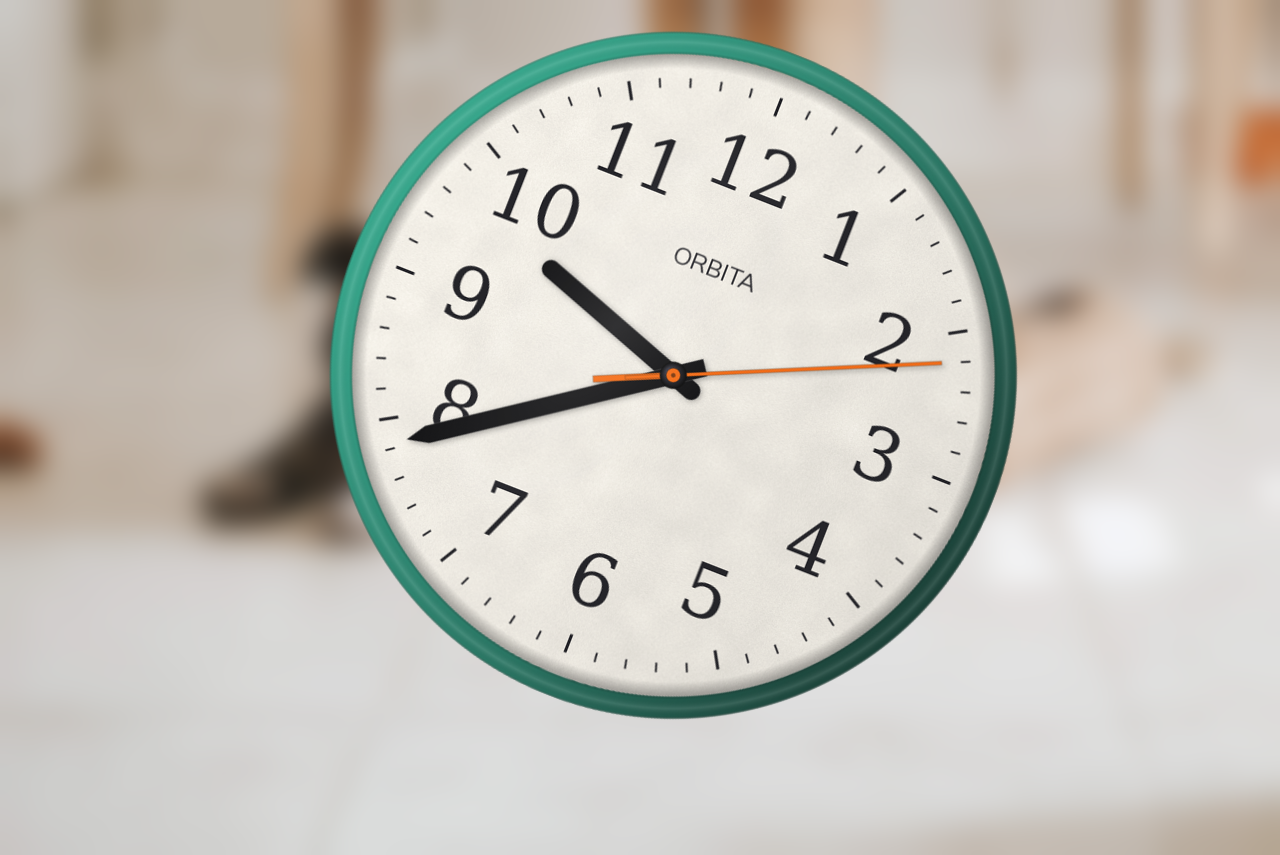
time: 9:39:11
